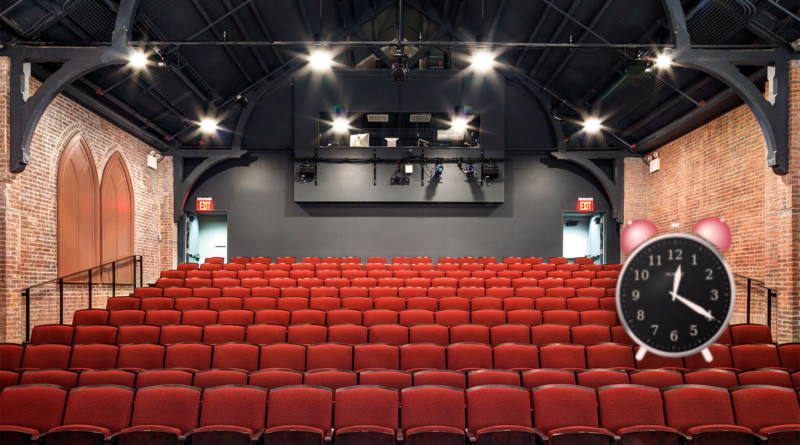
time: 12:20
